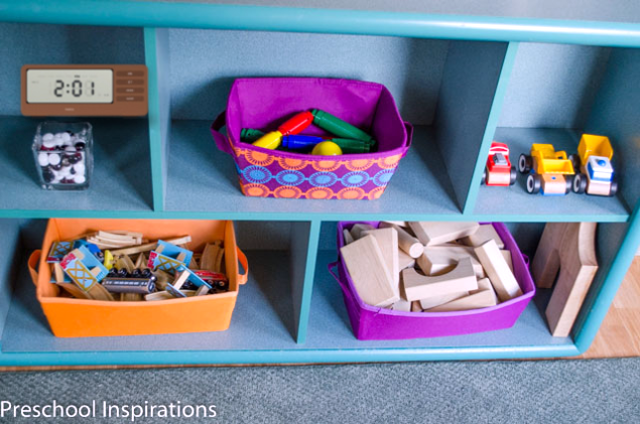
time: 2:01
